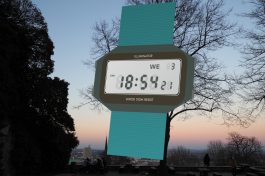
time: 18:54:21
